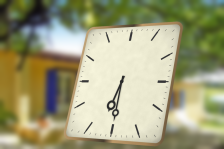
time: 6:30
